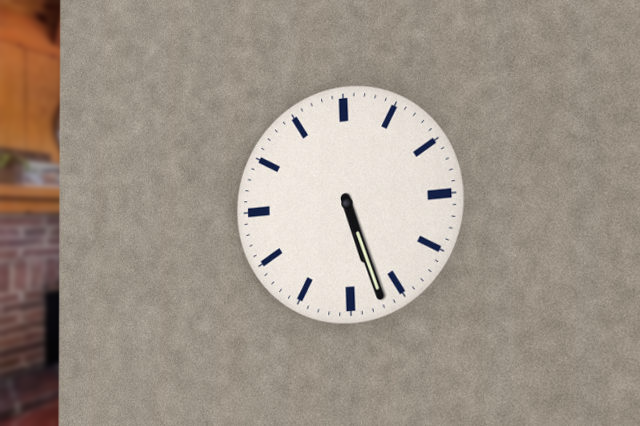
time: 5:27
